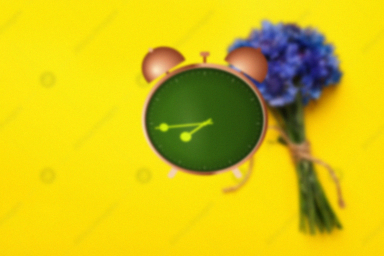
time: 7:44
